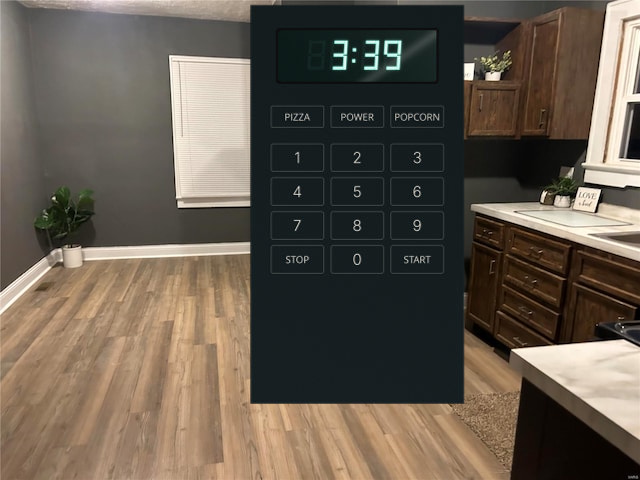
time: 3:39
